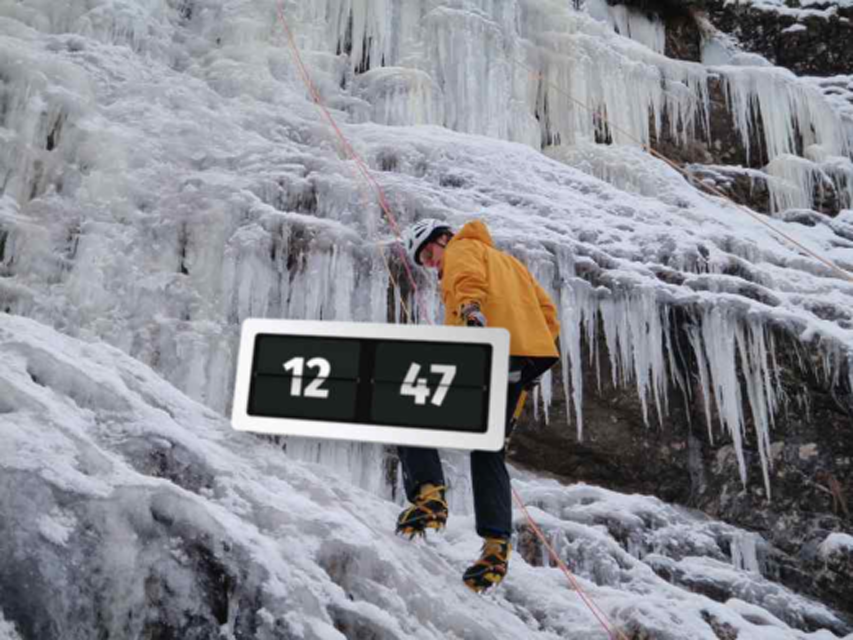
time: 12:47
